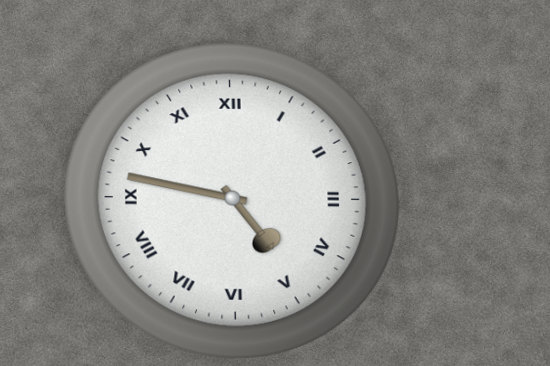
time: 4:47
